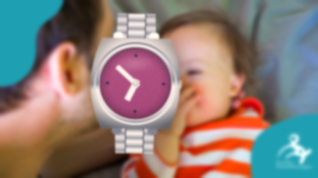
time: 6:52
